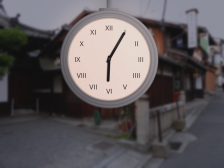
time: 6:05
